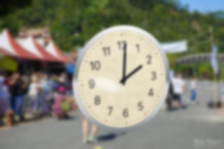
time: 2:01
